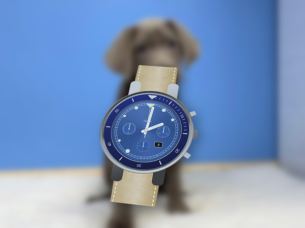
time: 2:01
